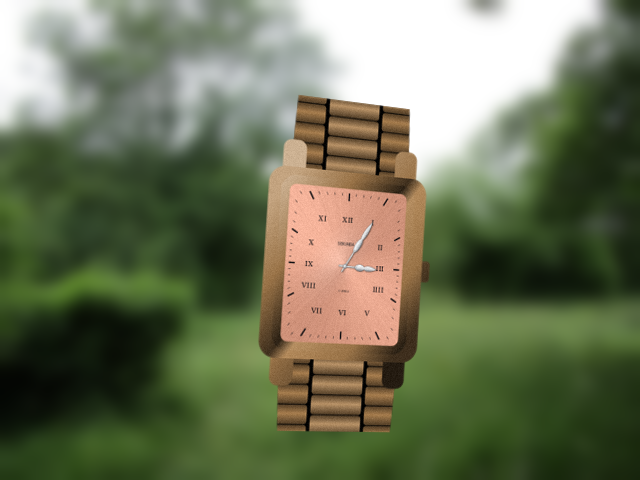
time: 3:05
